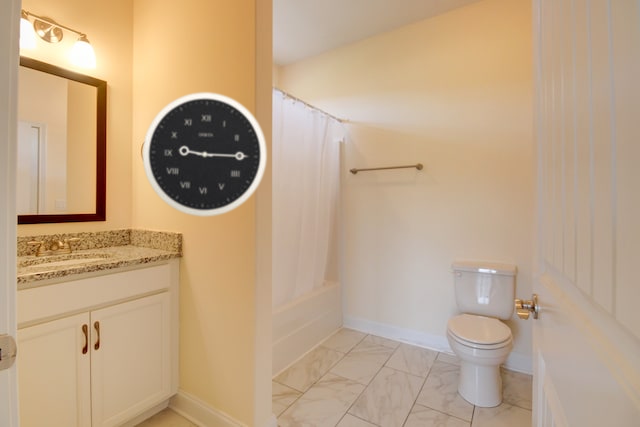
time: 9:15
